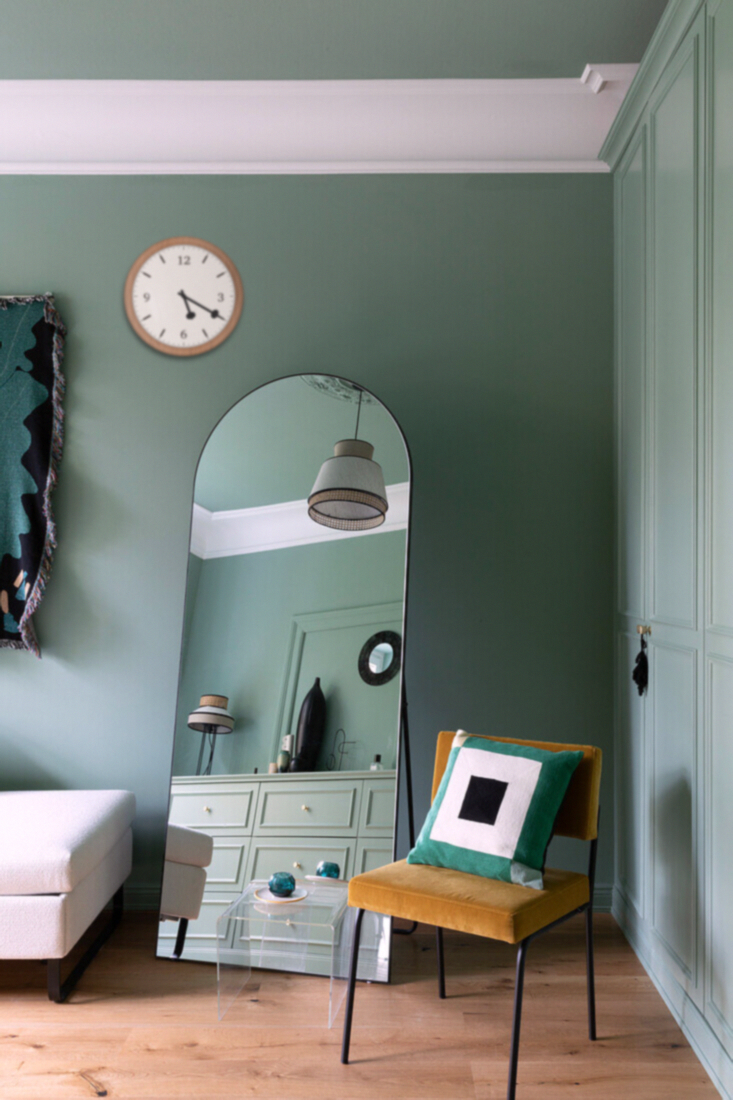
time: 5:20
